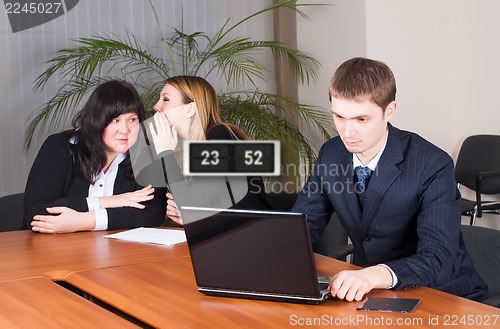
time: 23:52
